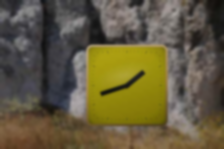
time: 1:42
